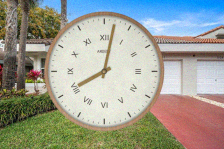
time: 8:02
